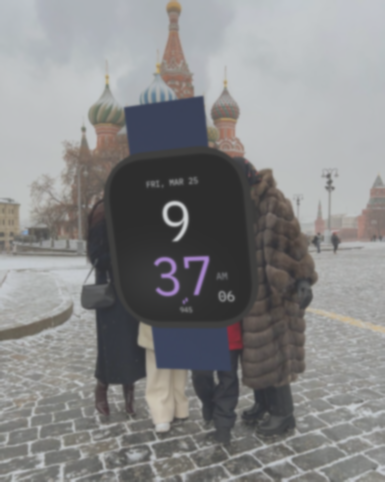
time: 9:37:06
